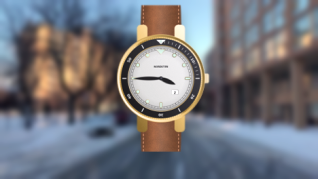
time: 3:45
